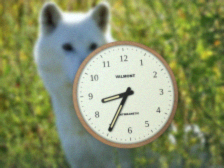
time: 8:35
